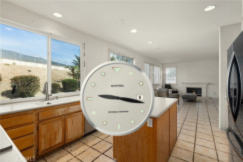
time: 9:17
